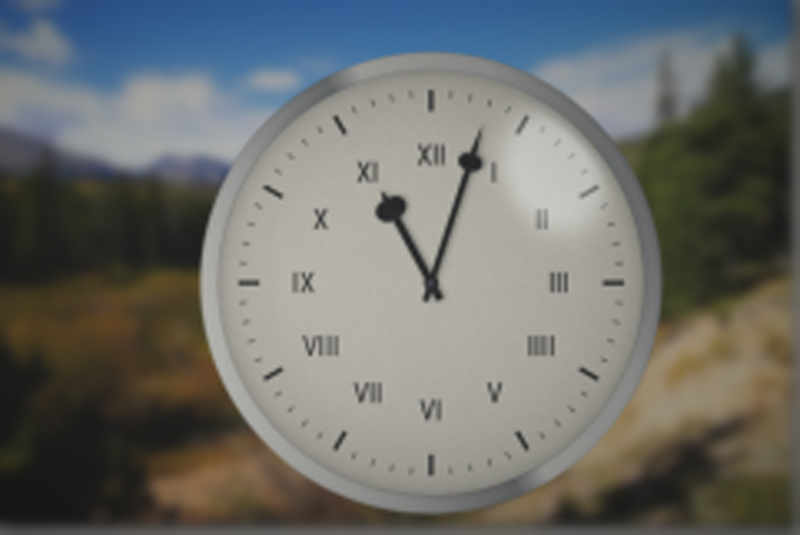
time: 11:03
